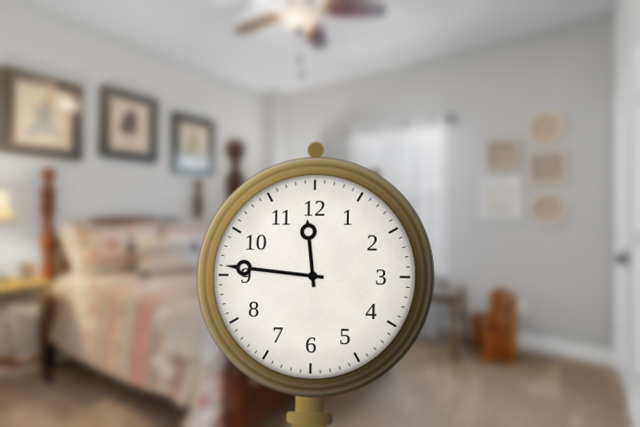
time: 11:46
